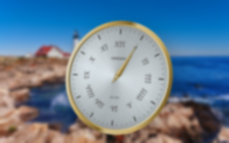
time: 1:05
